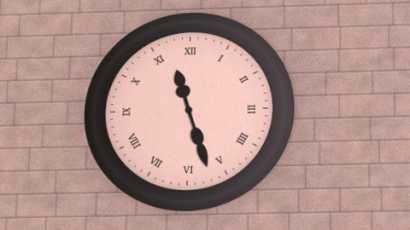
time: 11:27
